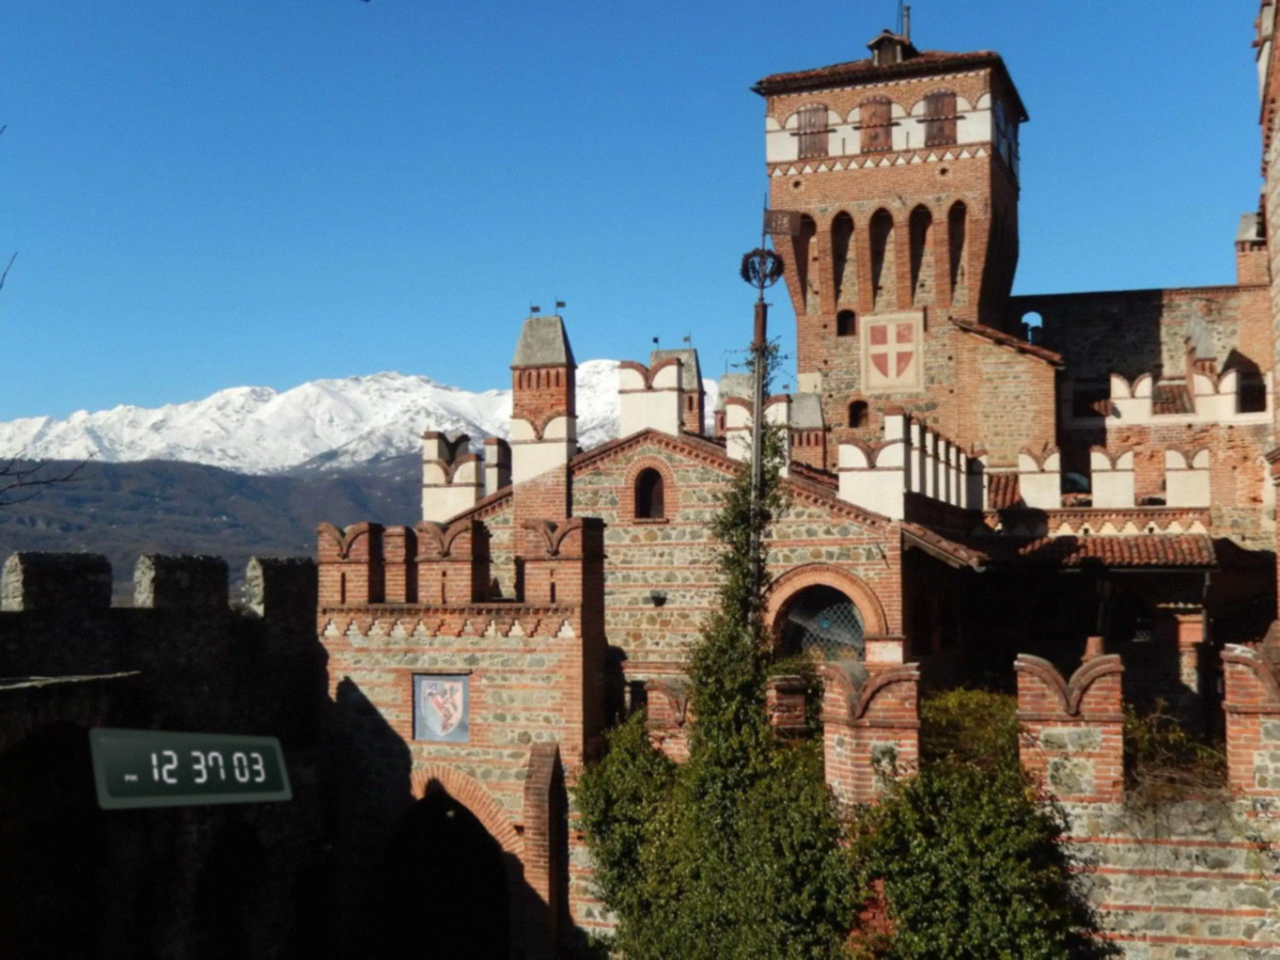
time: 12:37:03
